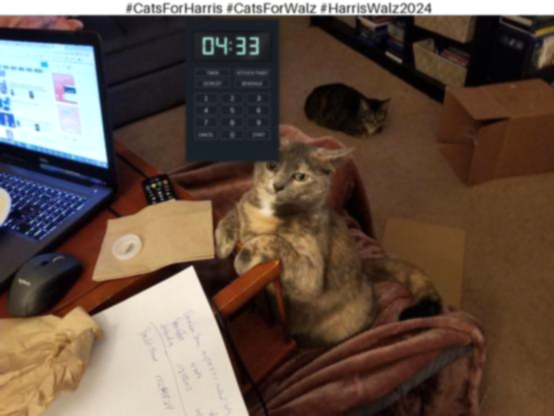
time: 4:33
